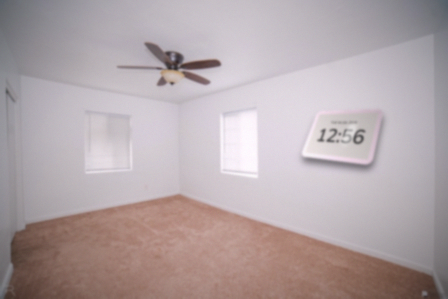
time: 12:56
